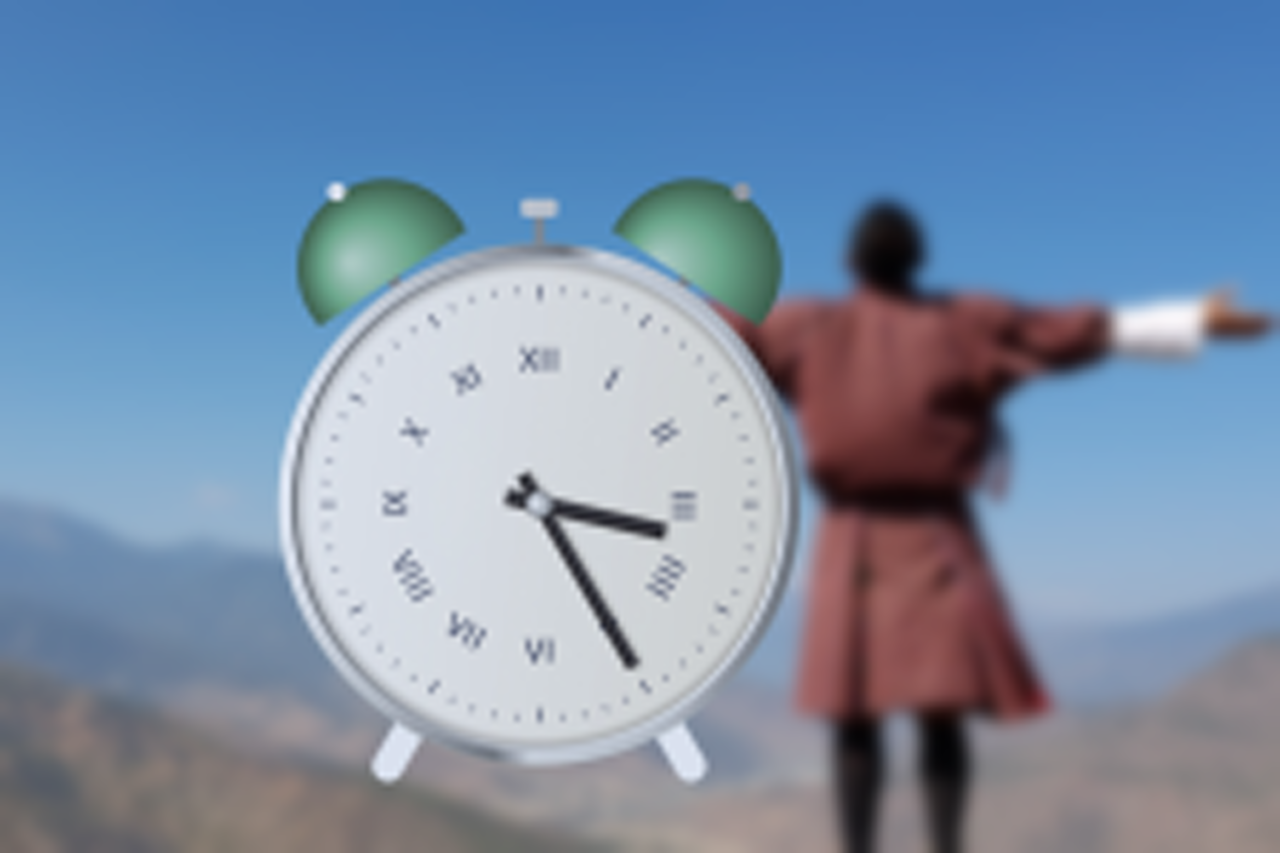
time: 3:25
